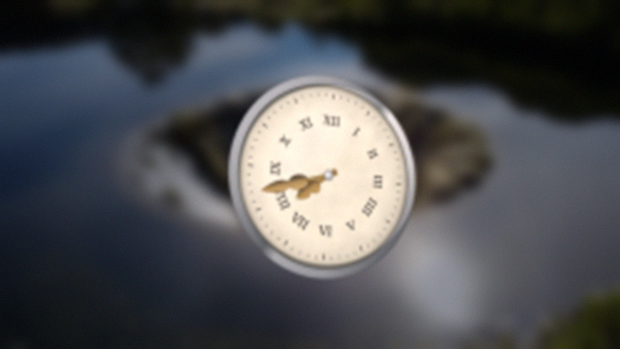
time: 7:42
